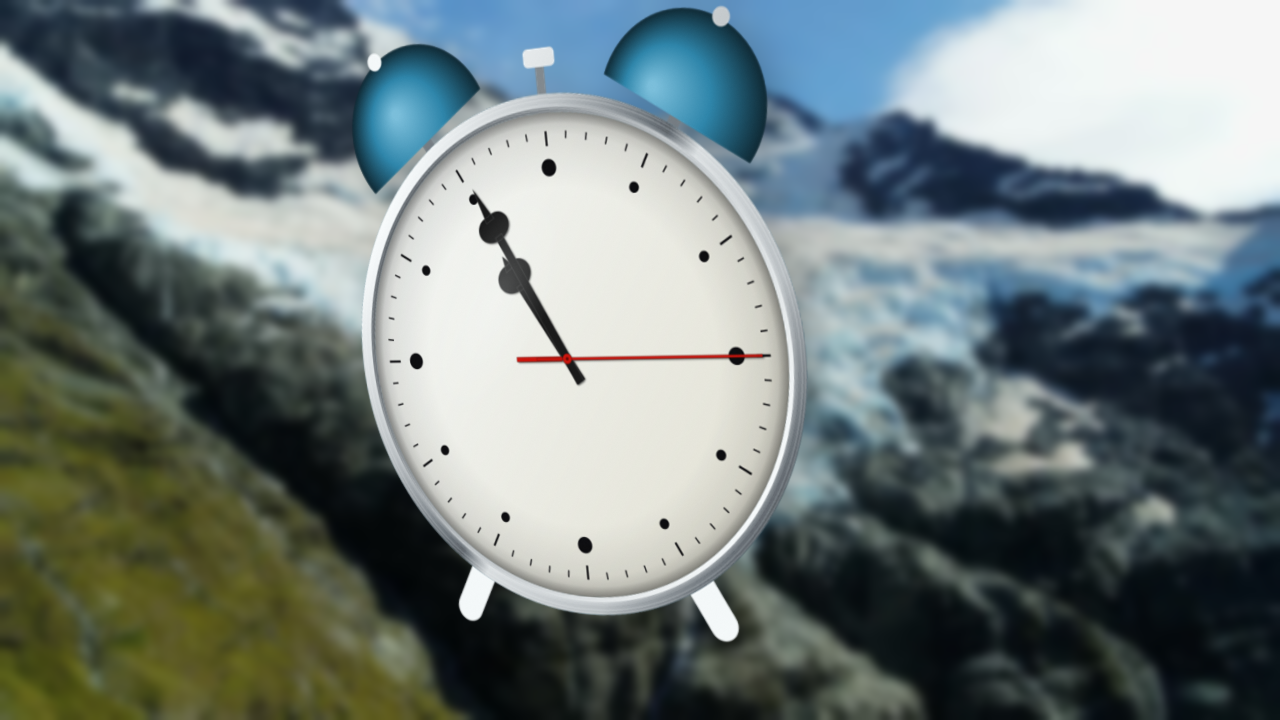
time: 10:55:15
